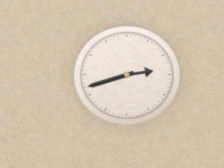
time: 2:42
